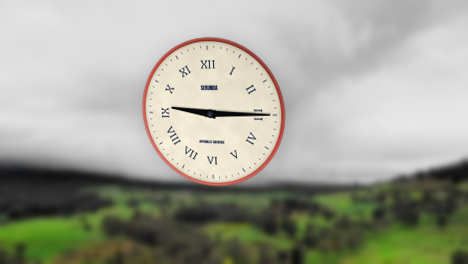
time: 9:15
